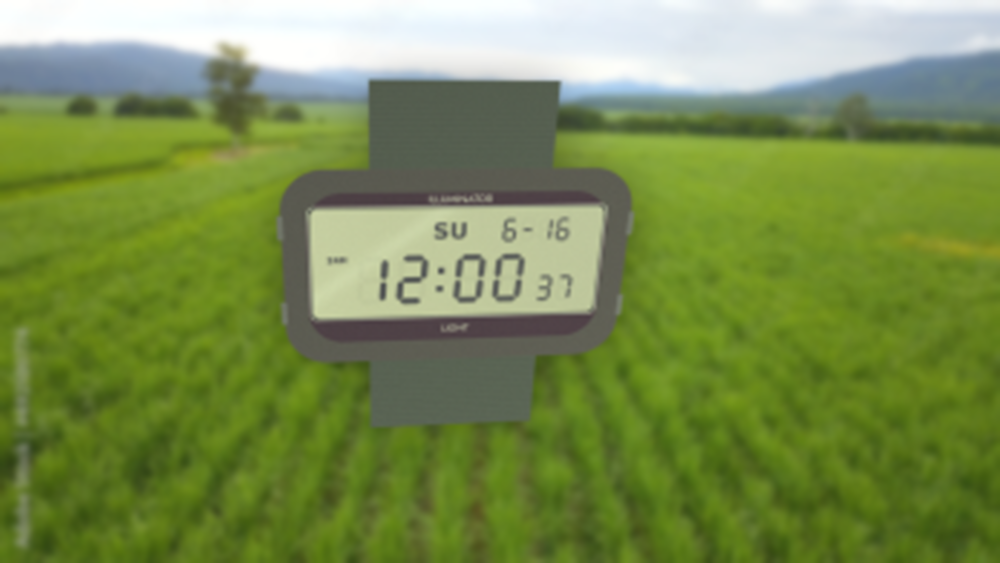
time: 12:00:37
